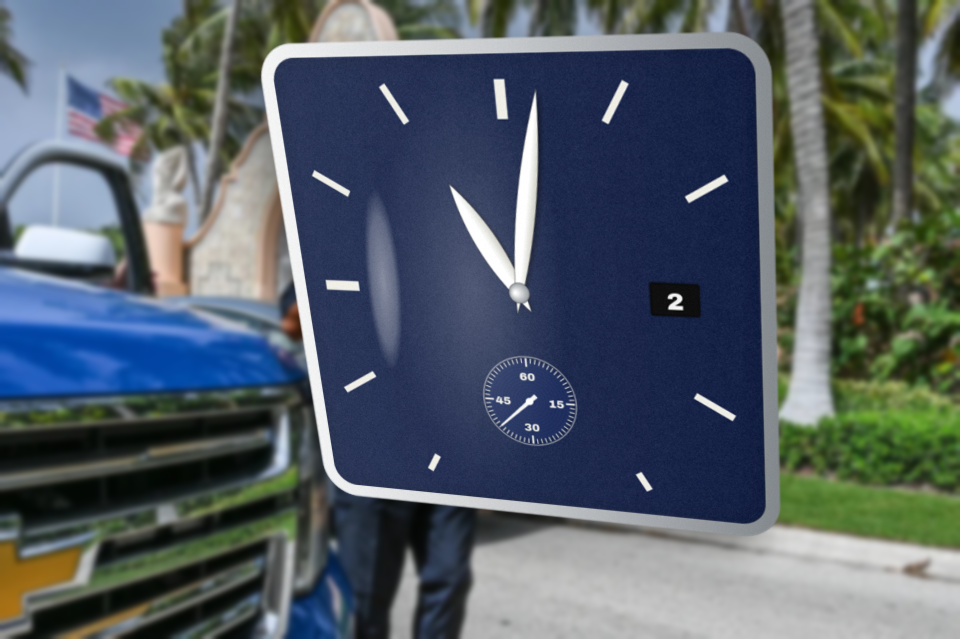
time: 11:01:38
